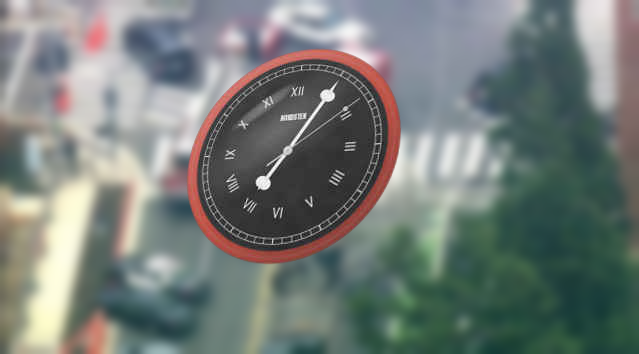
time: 7:05:09
